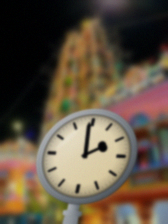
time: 1:59
